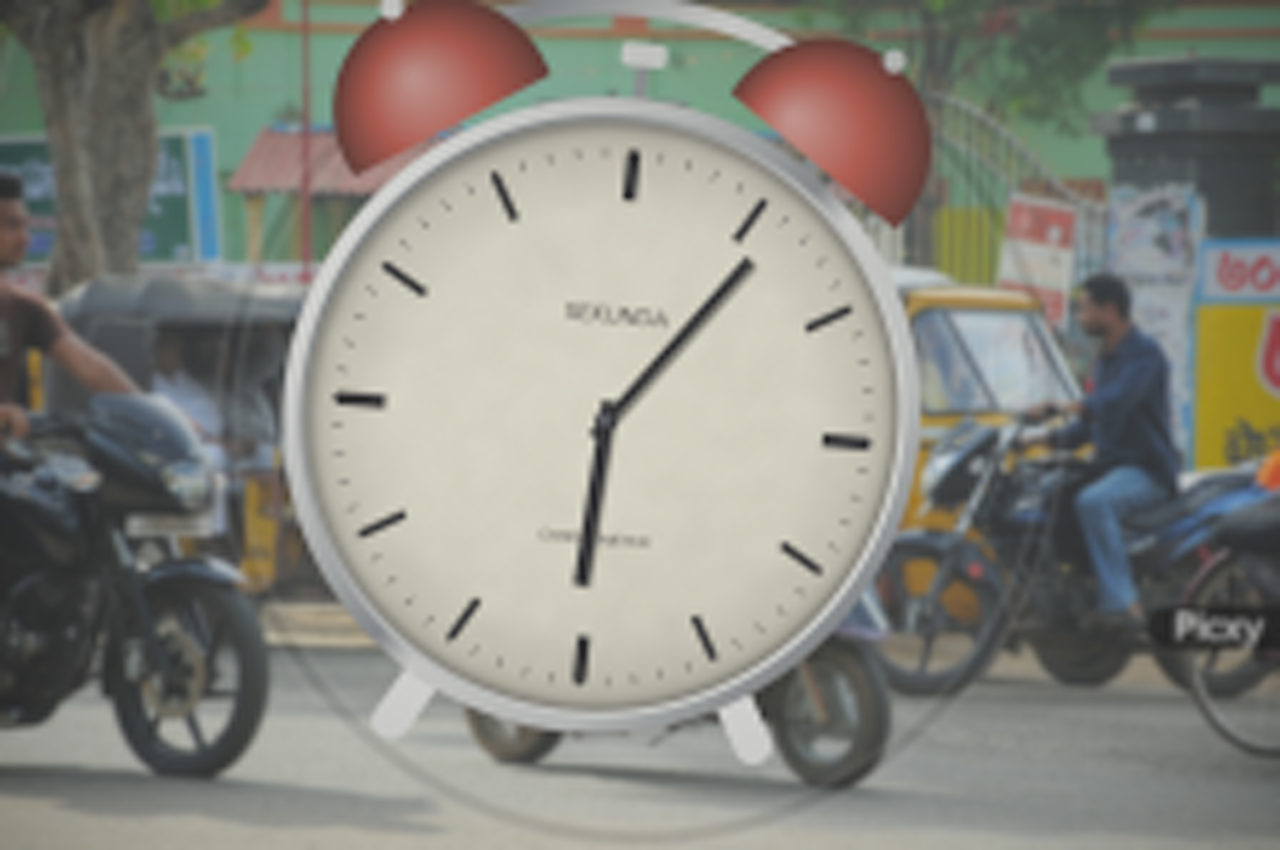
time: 6:06
